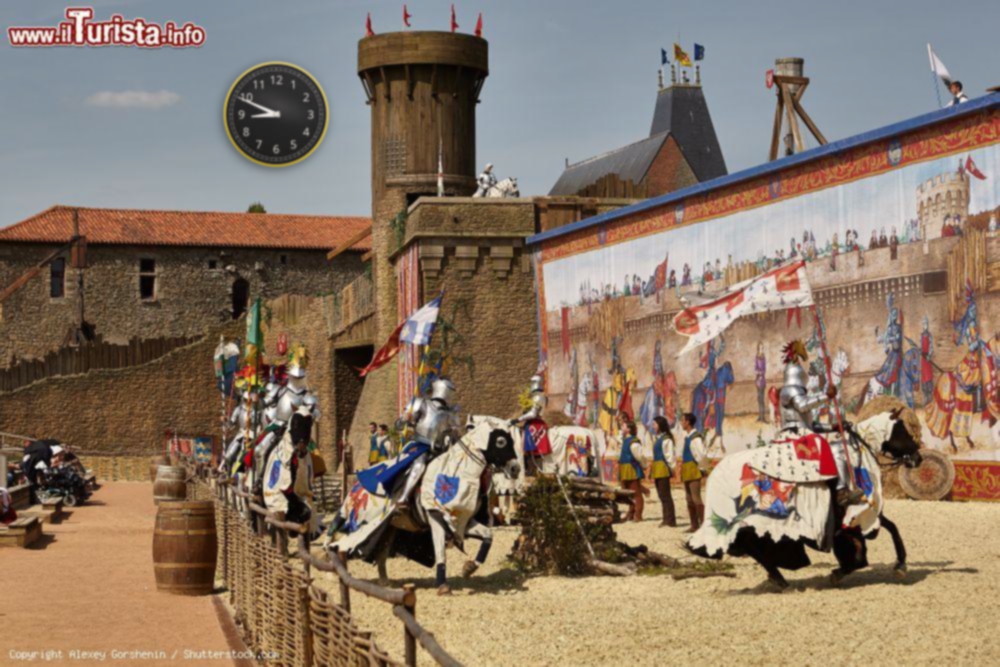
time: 8:49
